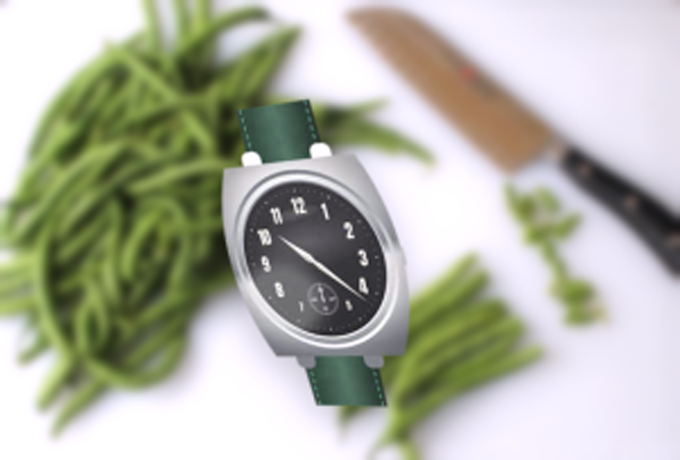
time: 10:22
